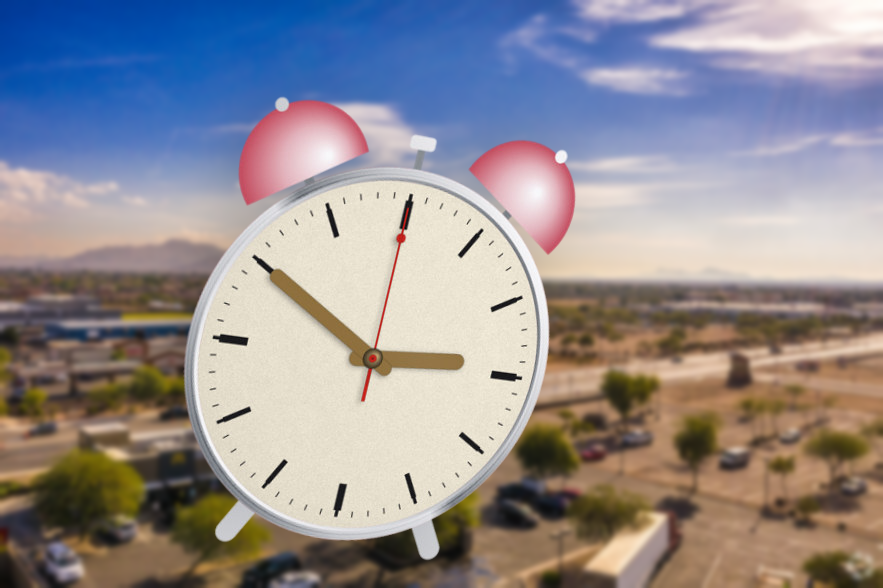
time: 2:50:00
